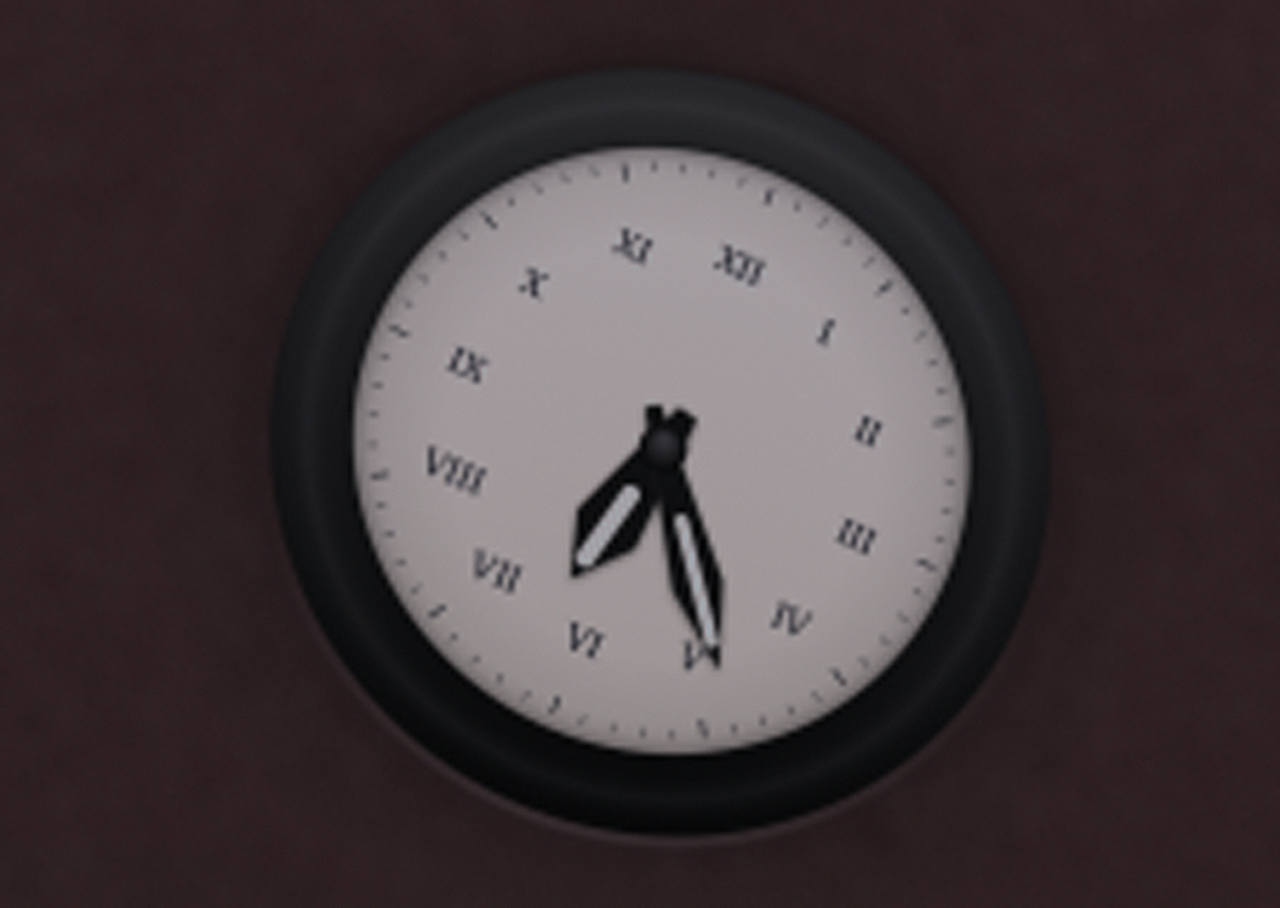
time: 6:24
